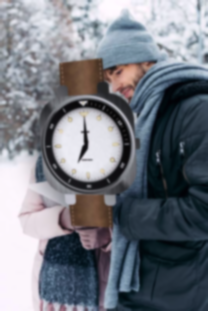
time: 7:00
